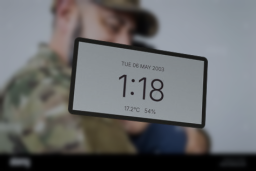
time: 1:18
